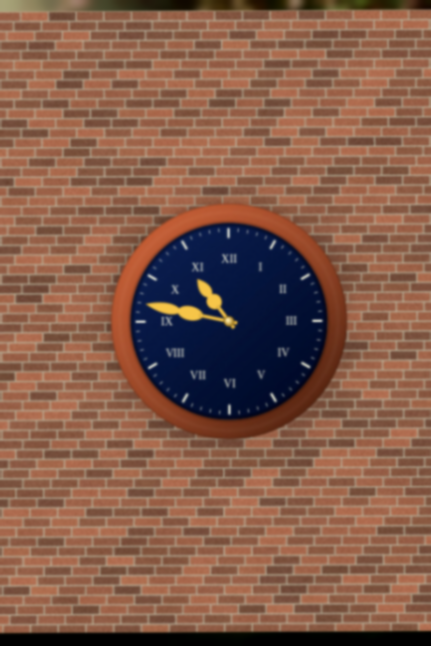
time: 10:47
